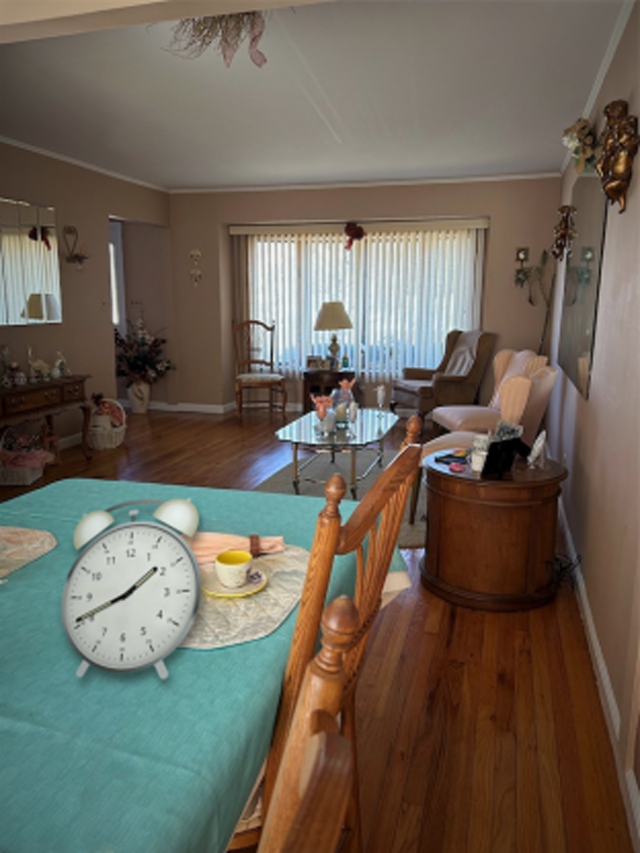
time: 1:41
